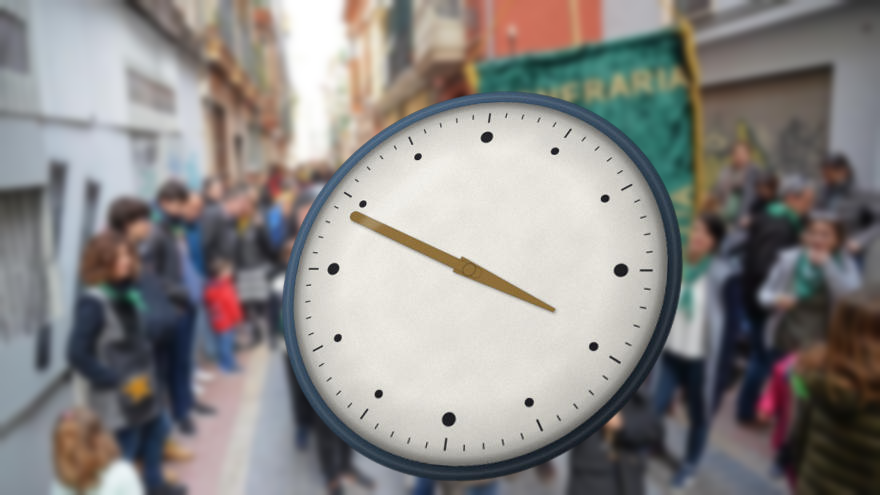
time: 3:49
